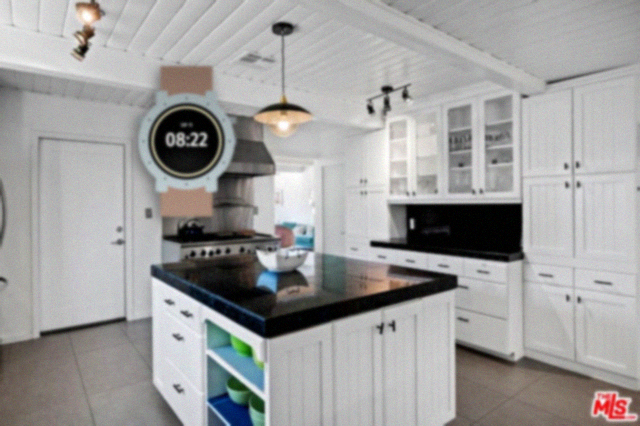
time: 8:22
